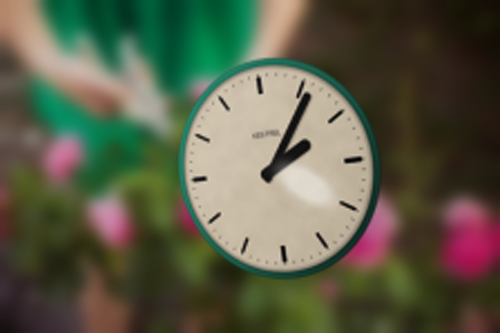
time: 2:06
